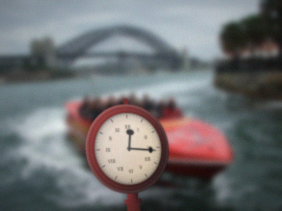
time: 12:16
